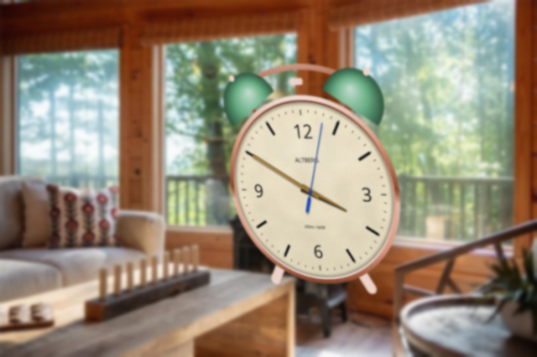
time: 3:50:03
